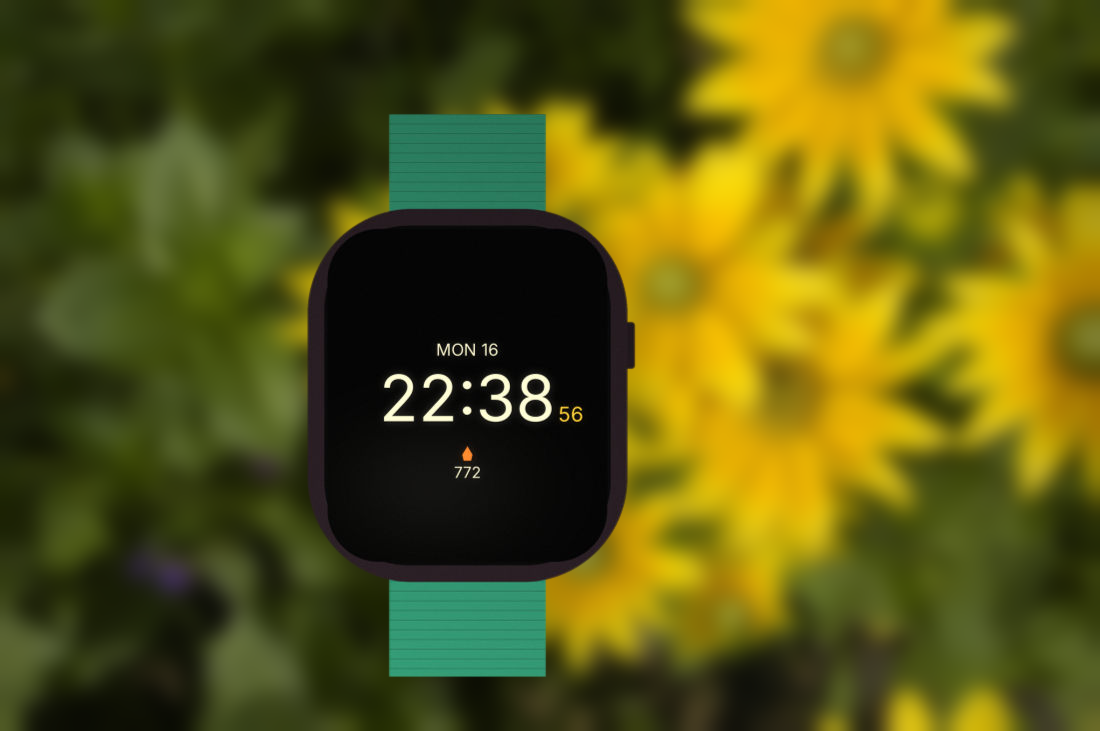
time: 22:38:56
